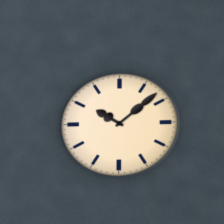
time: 10:08
